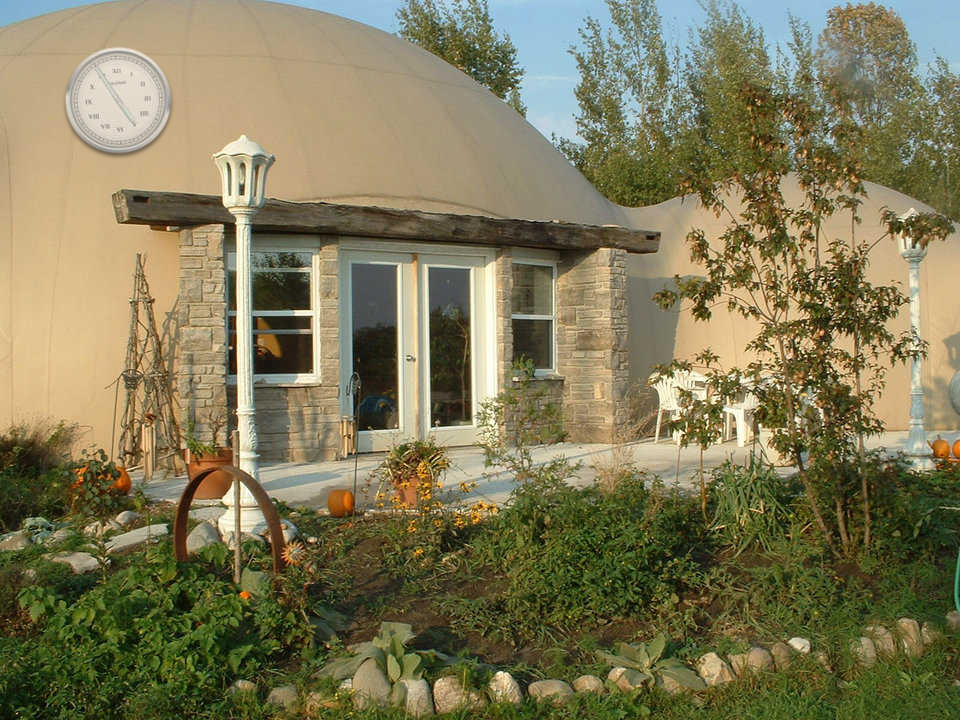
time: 4:55
